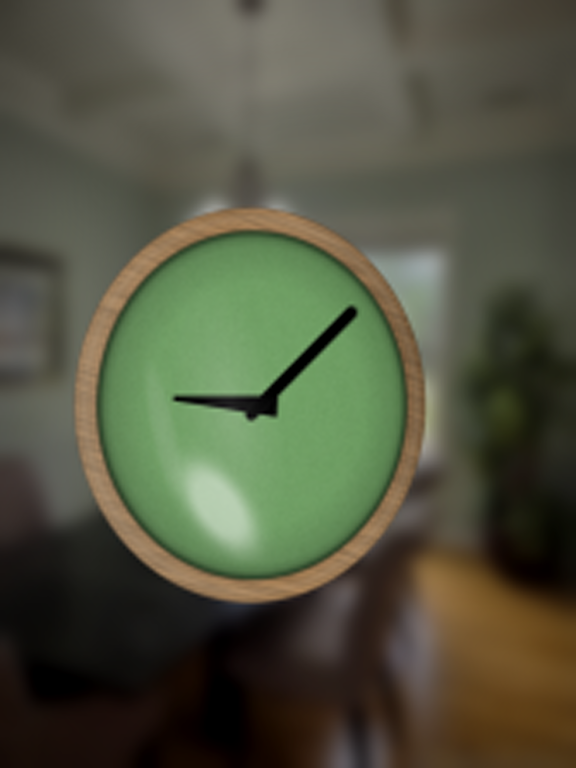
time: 9:08
